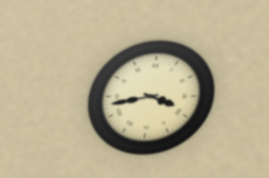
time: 3:43
